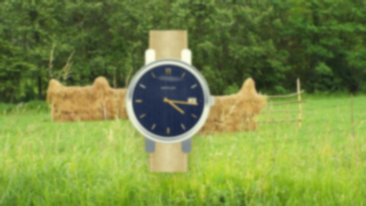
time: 4:16
